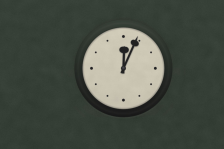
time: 12:04
